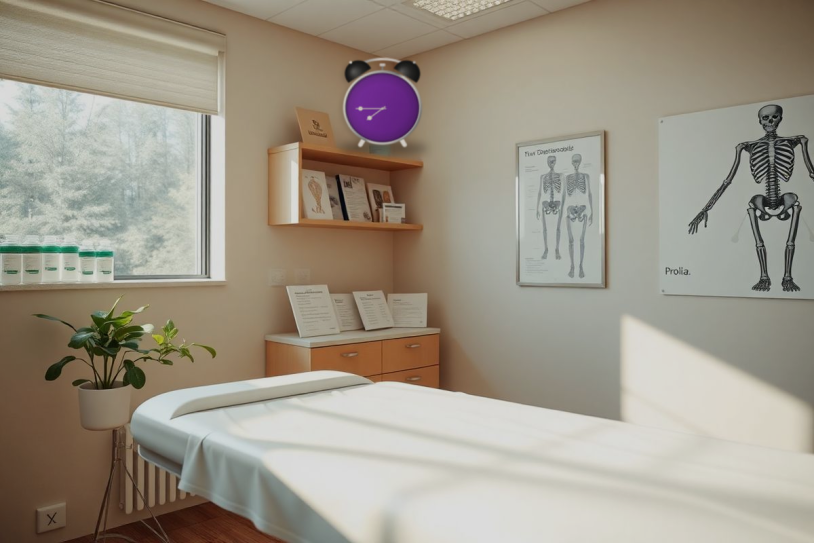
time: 7:45
